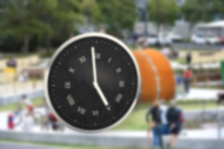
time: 4:59
